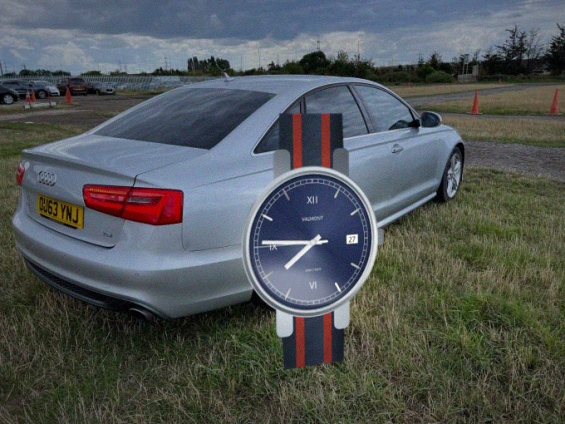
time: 7:45:45
